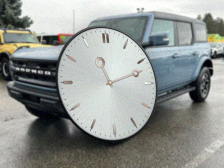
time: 11:12
